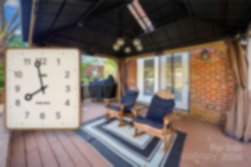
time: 7:58
